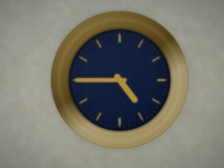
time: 4:45
